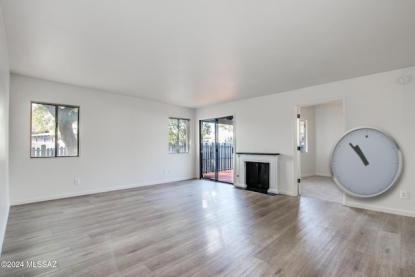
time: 10:53
